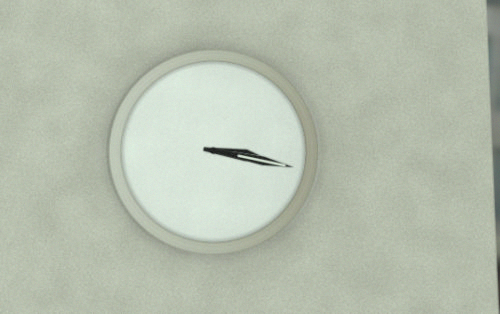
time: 3:17
